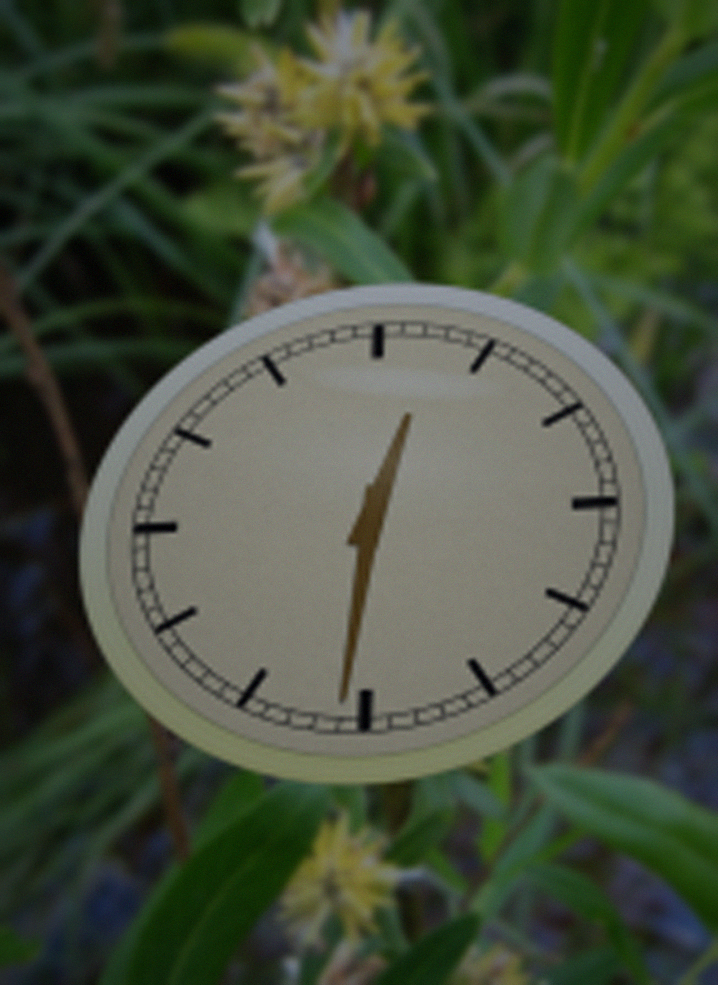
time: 12:31
